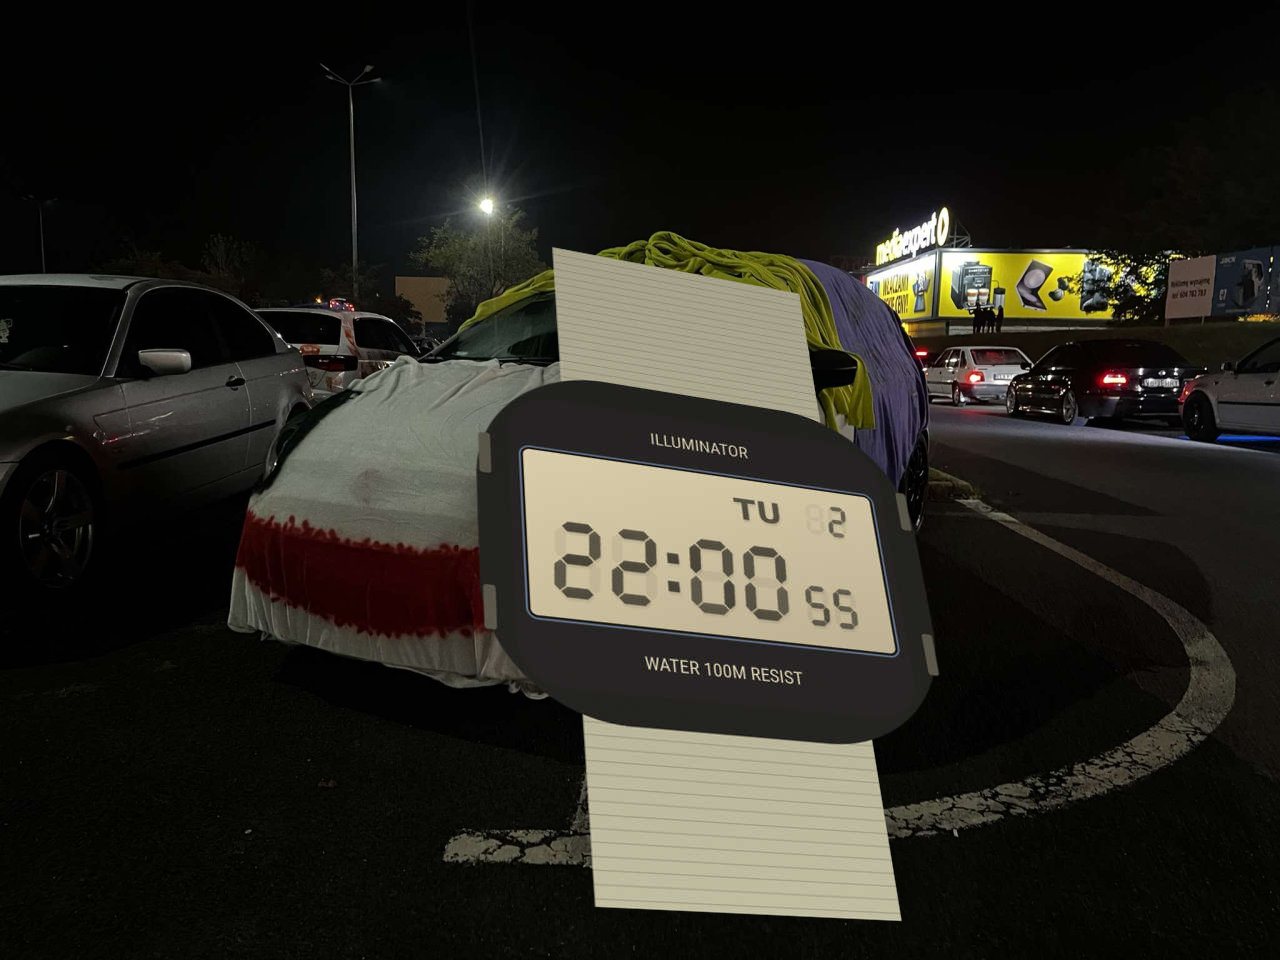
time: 22:00:55
